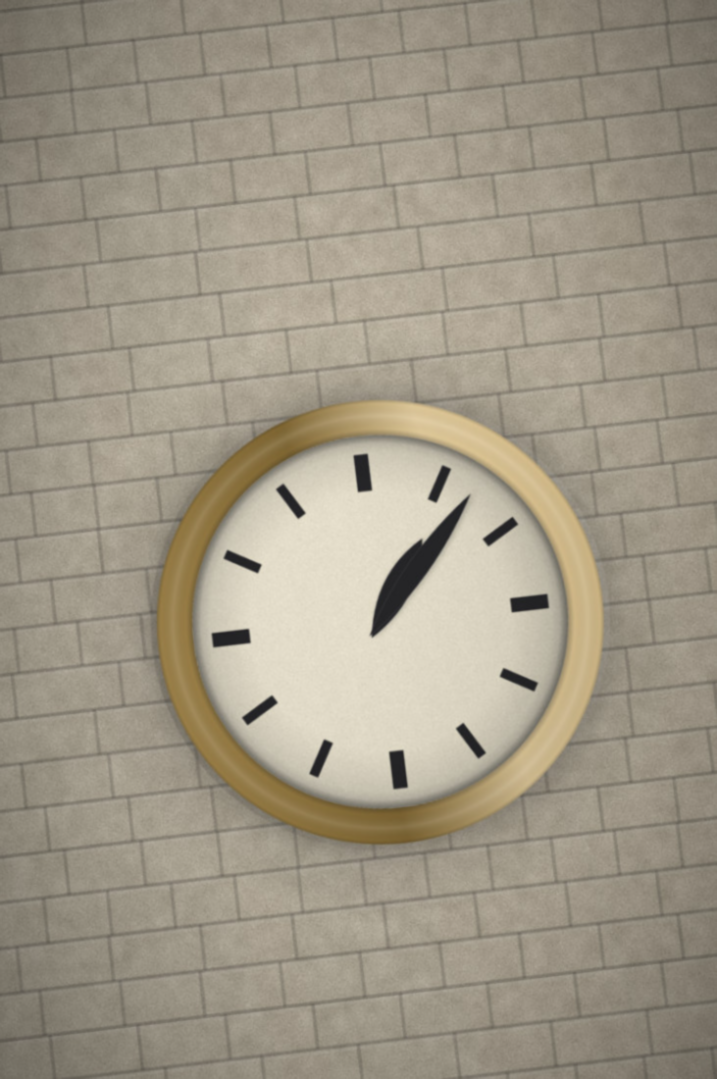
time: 1:07
